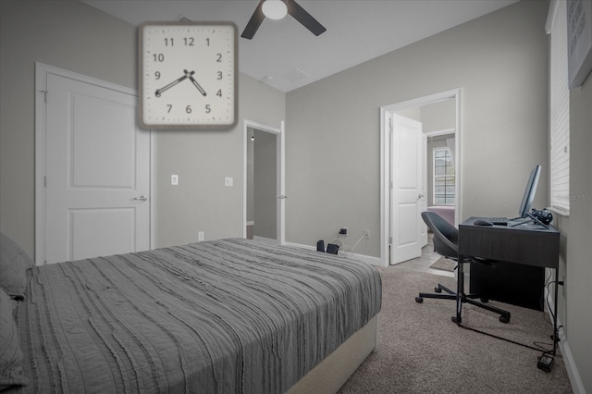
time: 4:40
